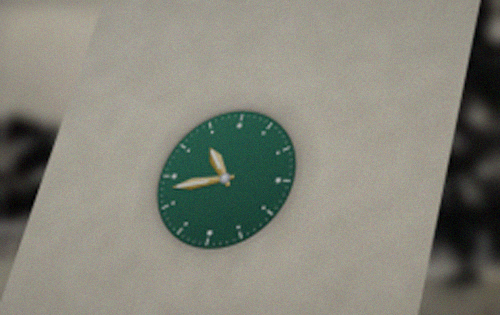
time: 10:43
